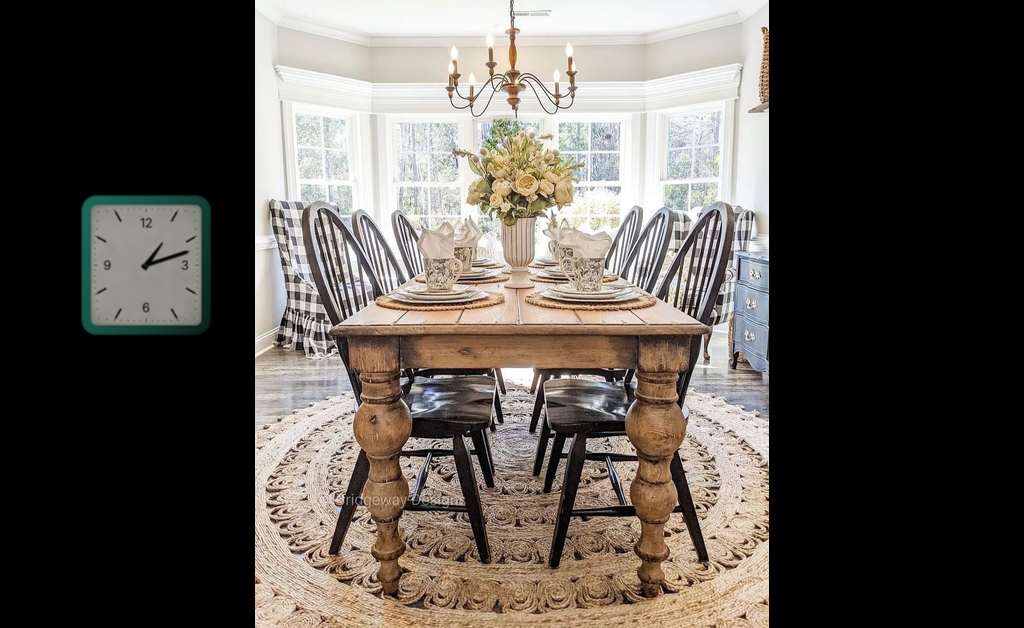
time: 1:12
